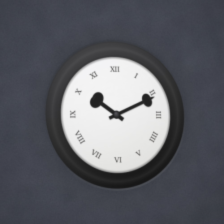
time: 10:11
